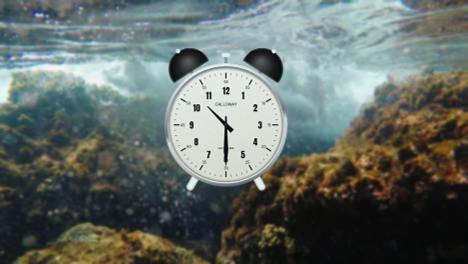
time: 10:30
